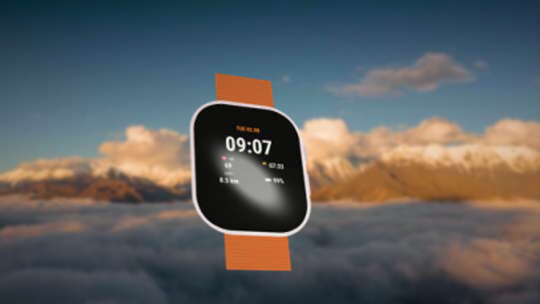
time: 9:07
